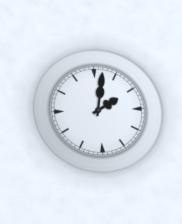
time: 2:02
